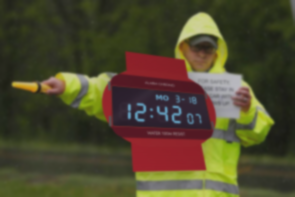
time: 12:42:07
